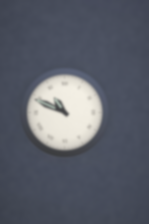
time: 10:49
